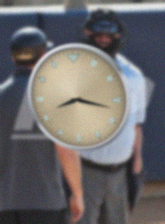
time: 8:17
